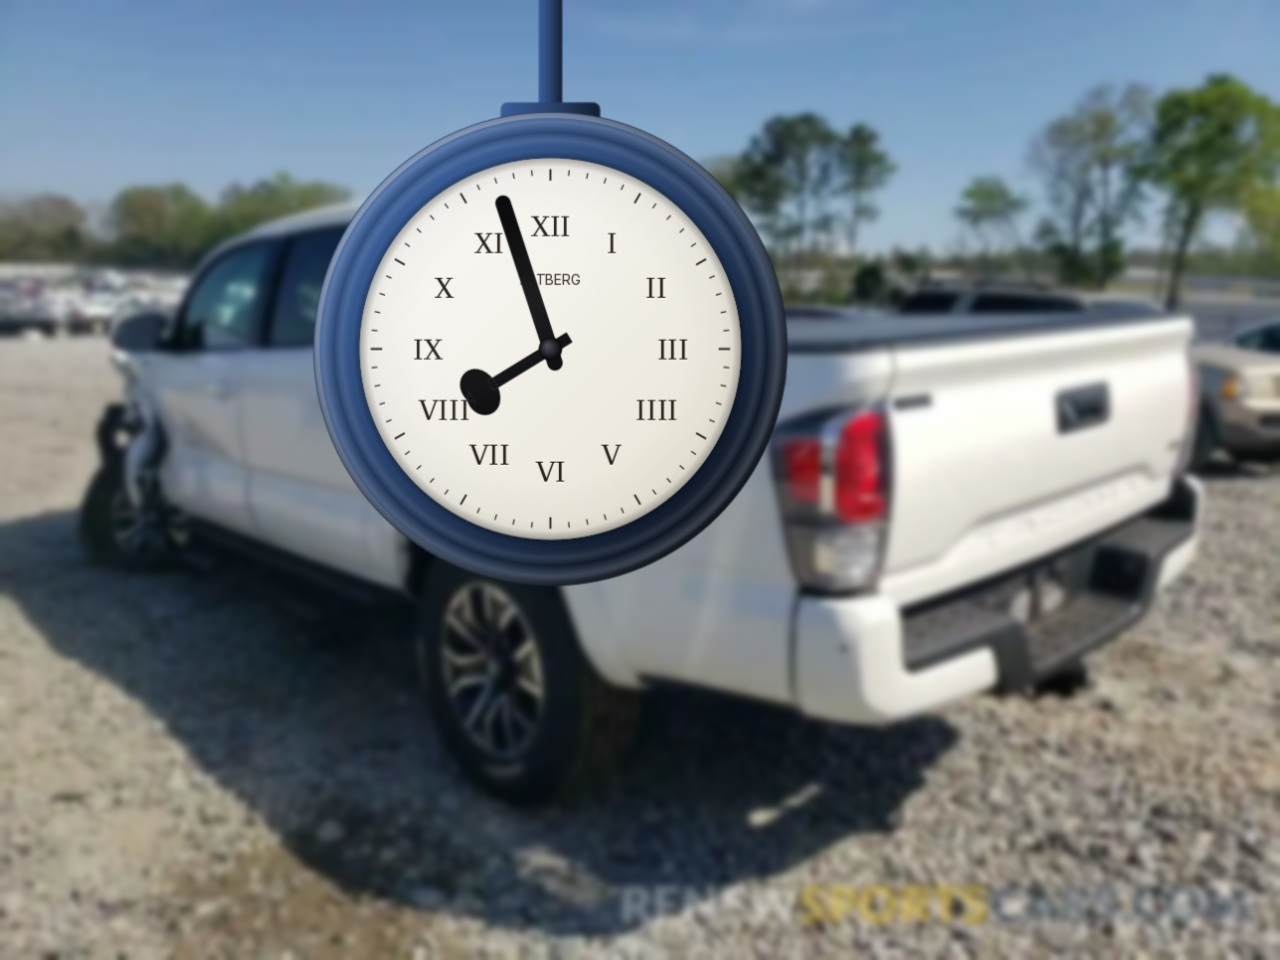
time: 7:57
